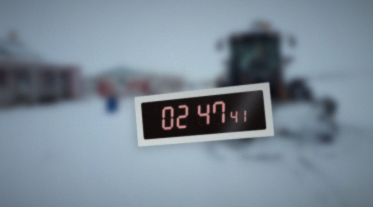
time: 2:47:41
